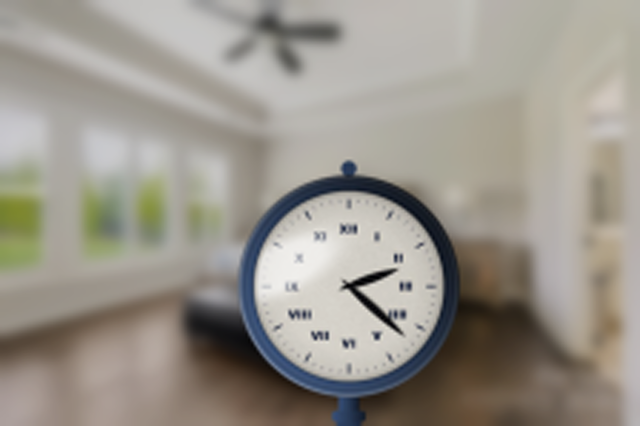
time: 2:22
